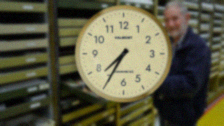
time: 7:35
